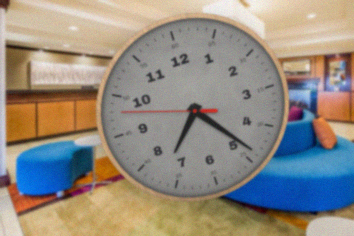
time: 7:23:48
